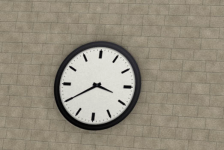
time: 3:40
